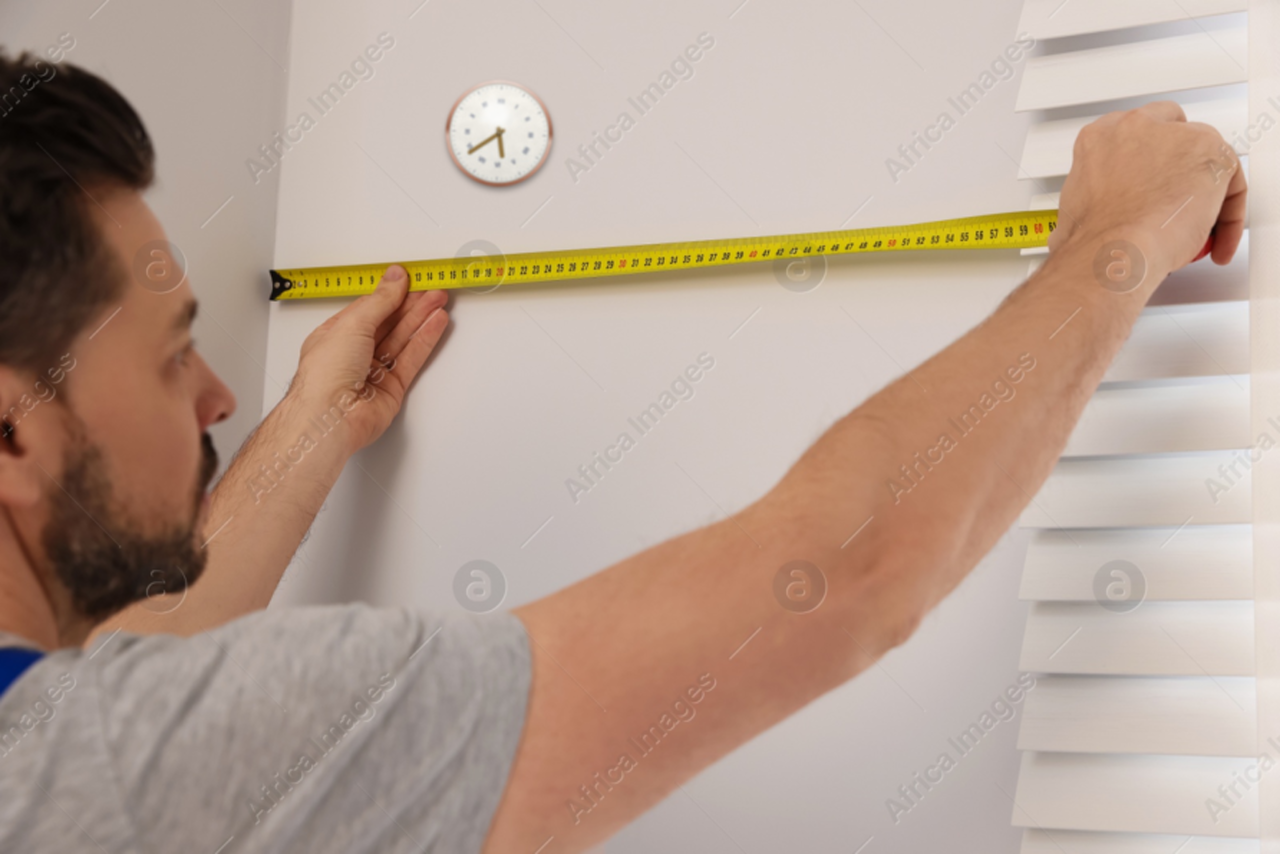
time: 5:39
